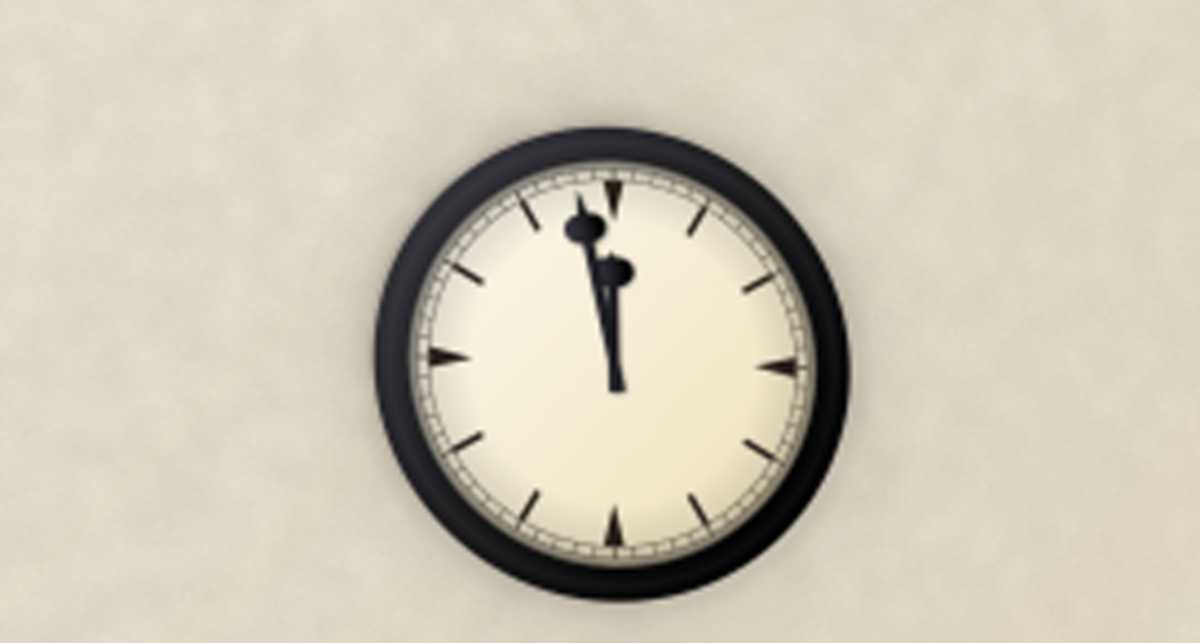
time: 11:58
